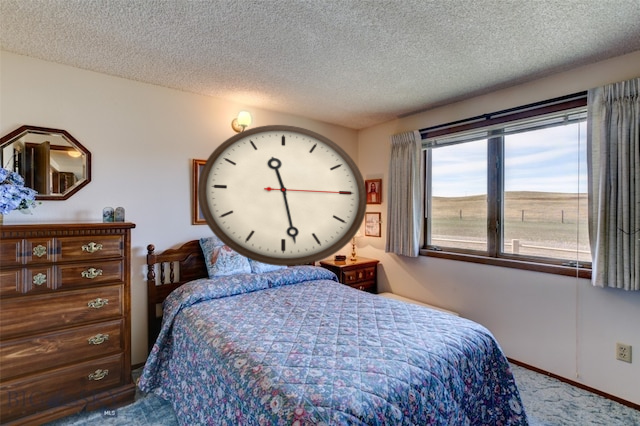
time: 11:28:15
